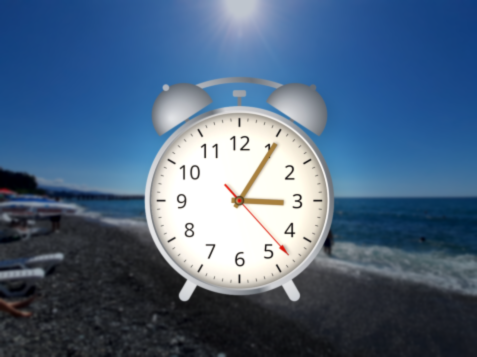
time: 3:05:23
